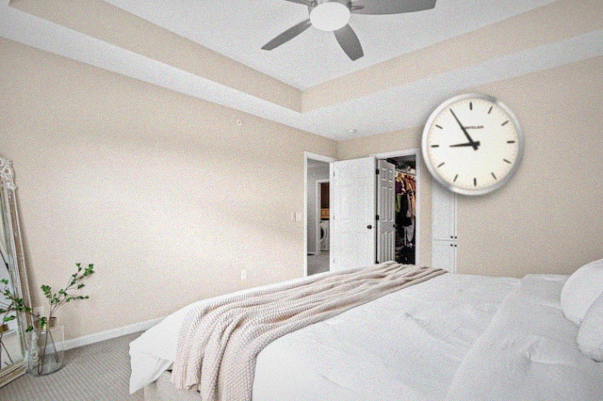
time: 8:55
